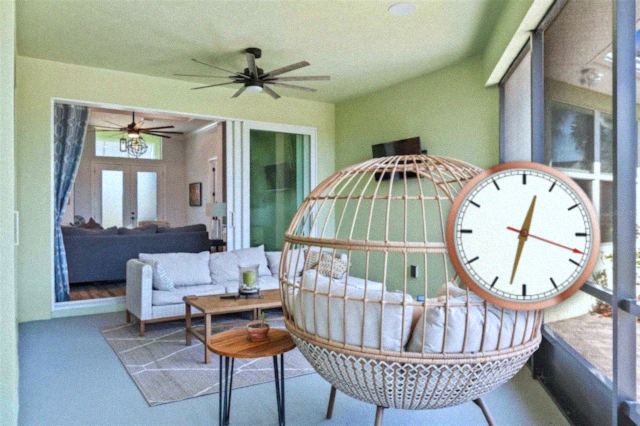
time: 12:32:18
